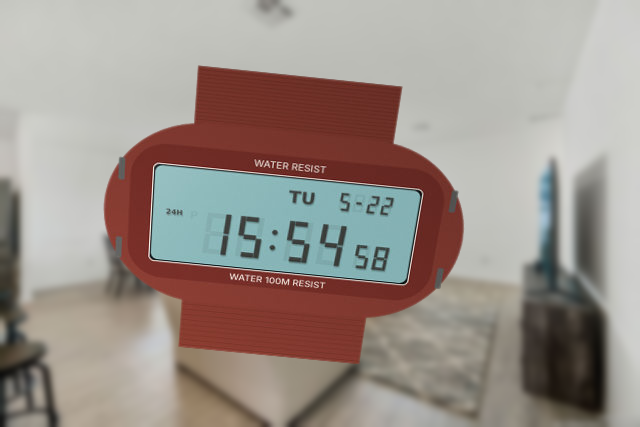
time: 15:54:58
